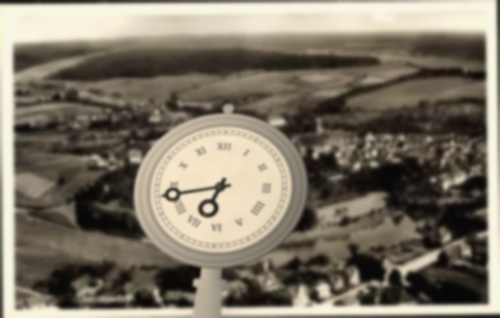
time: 6:43
